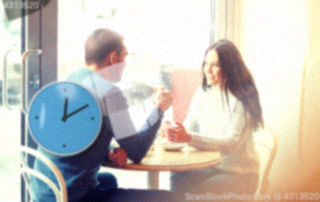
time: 12:10
